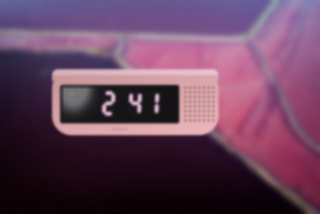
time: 2:41
